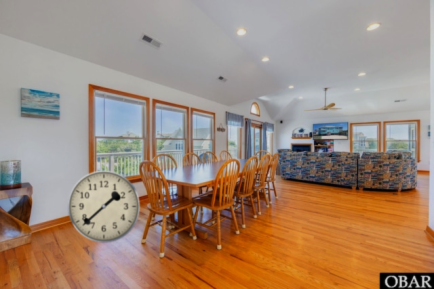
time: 1:38
